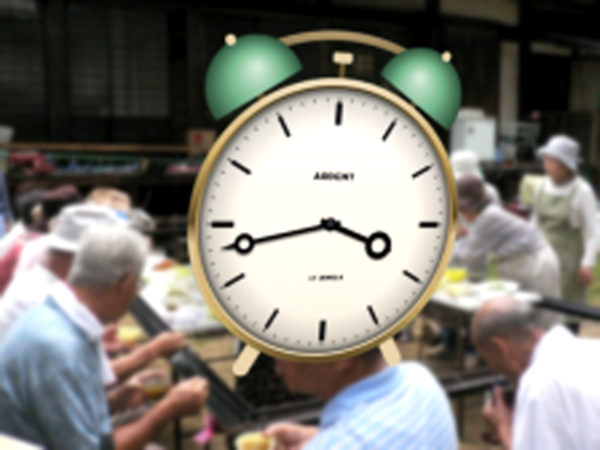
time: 3:43
